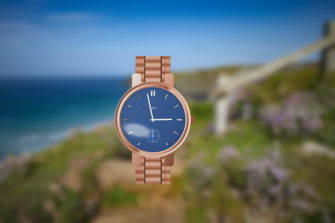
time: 2:58
